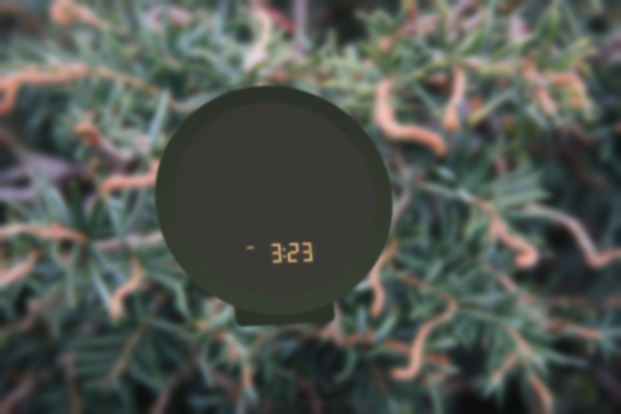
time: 3:23
